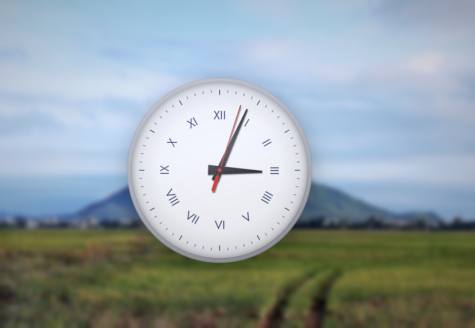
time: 3:04:03
